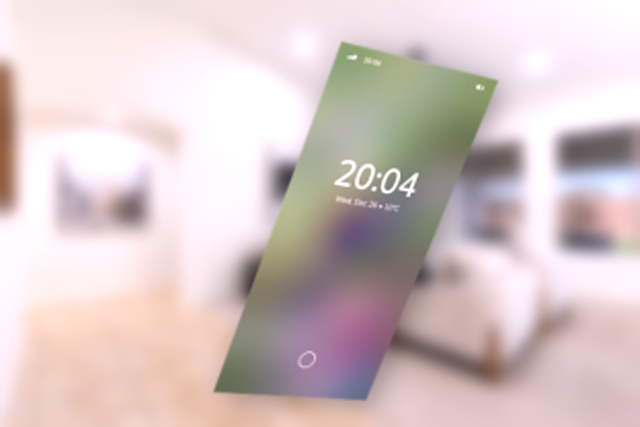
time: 20:04
